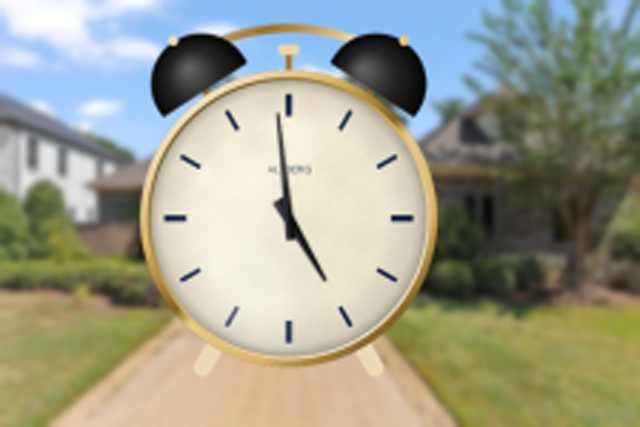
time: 4:59
